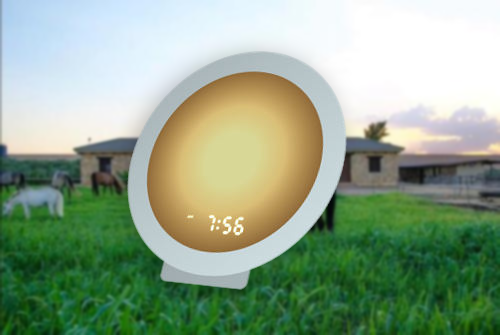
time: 7:56
